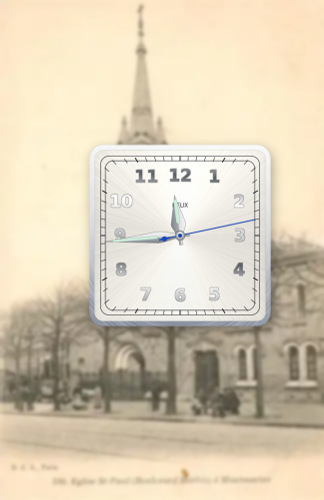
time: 11:44:13
